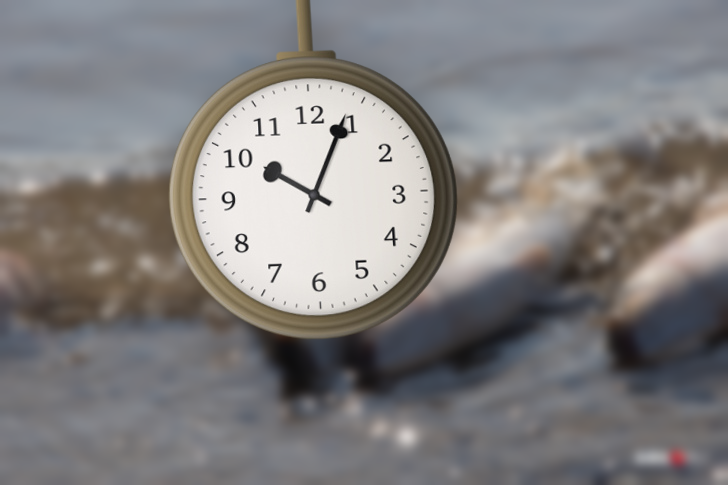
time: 10:04
